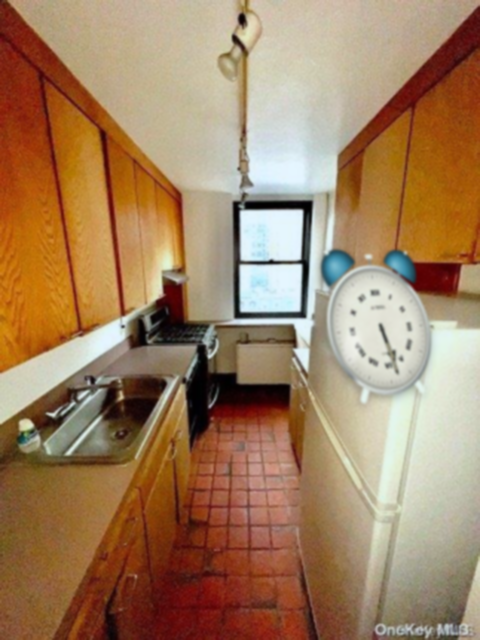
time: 5:28
